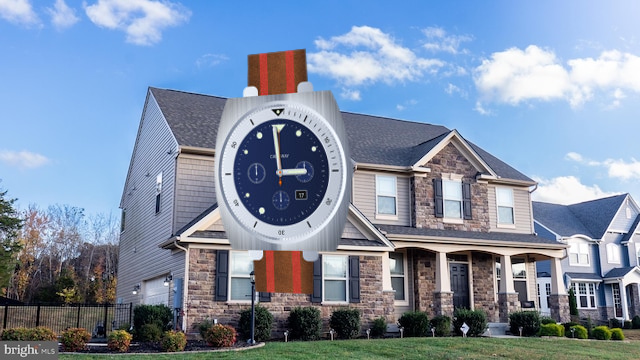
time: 2:59
